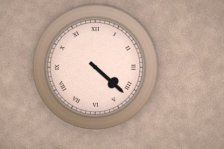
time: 4:22
